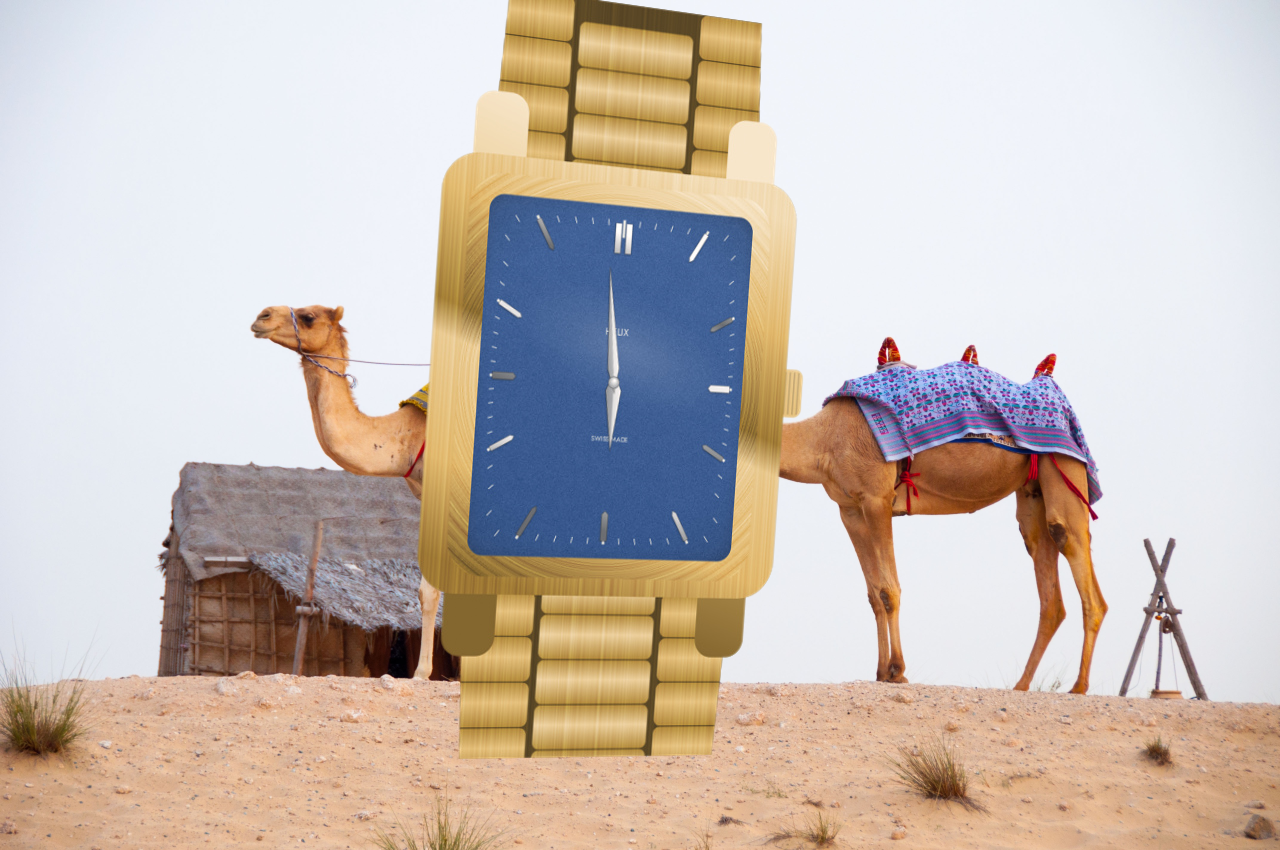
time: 5:59
